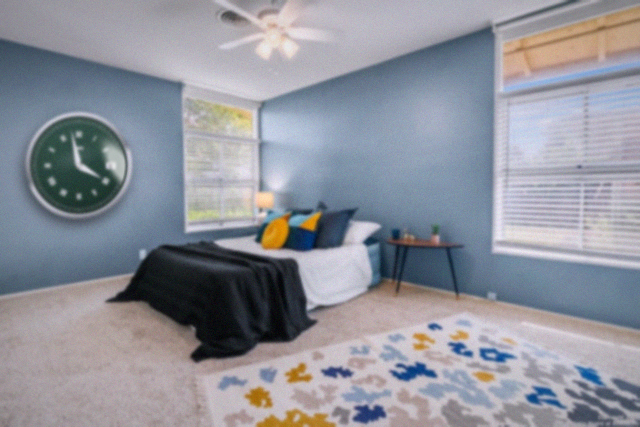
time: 3:58
